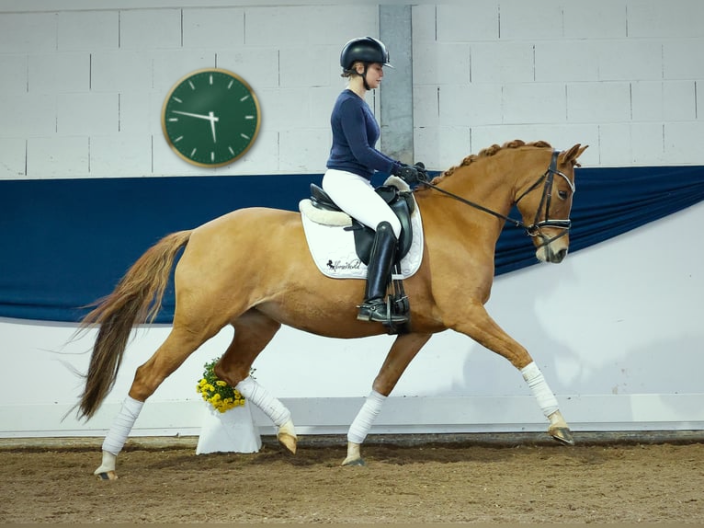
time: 5:47
